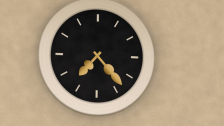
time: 7:23
